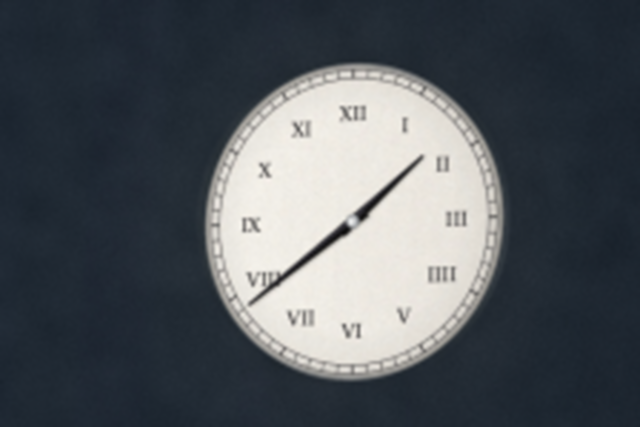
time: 1:39
